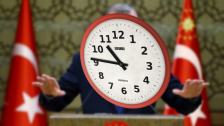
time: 10:46
